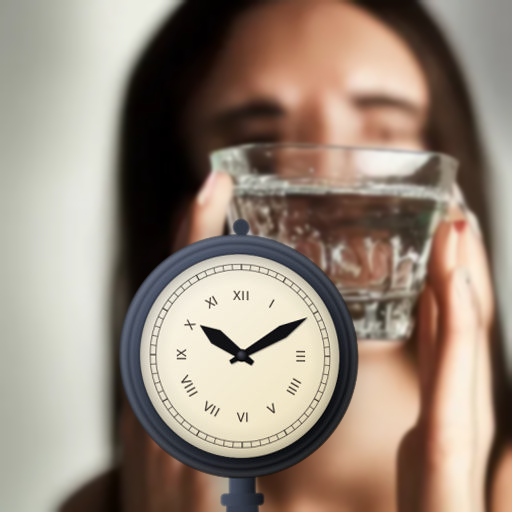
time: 10:10
